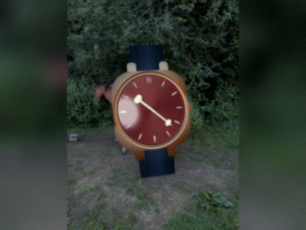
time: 10:22
